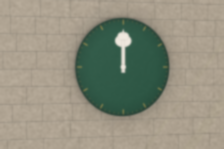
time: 12:00
